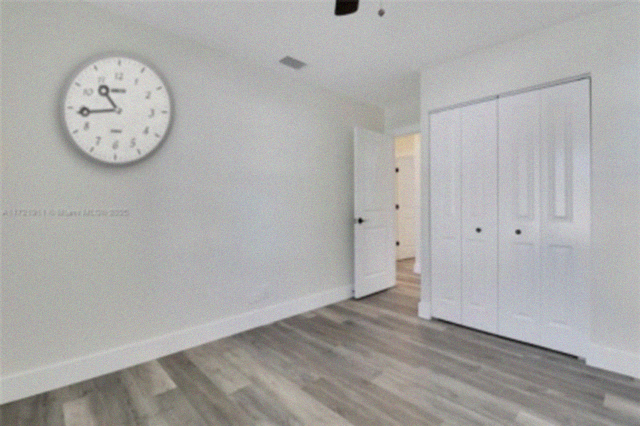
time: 10:44
